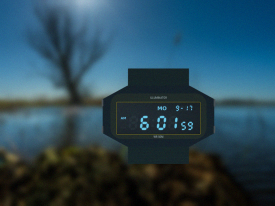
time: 6:01:59
